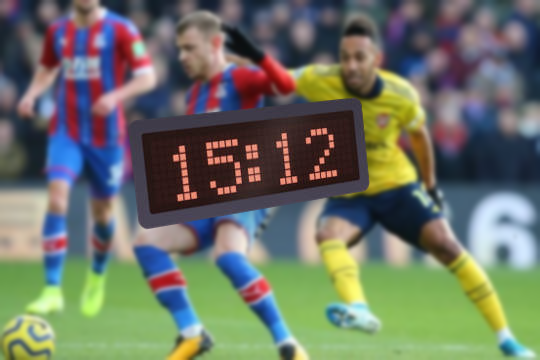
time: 15:12
